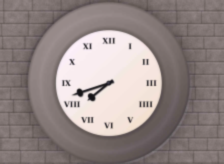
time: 7:42
